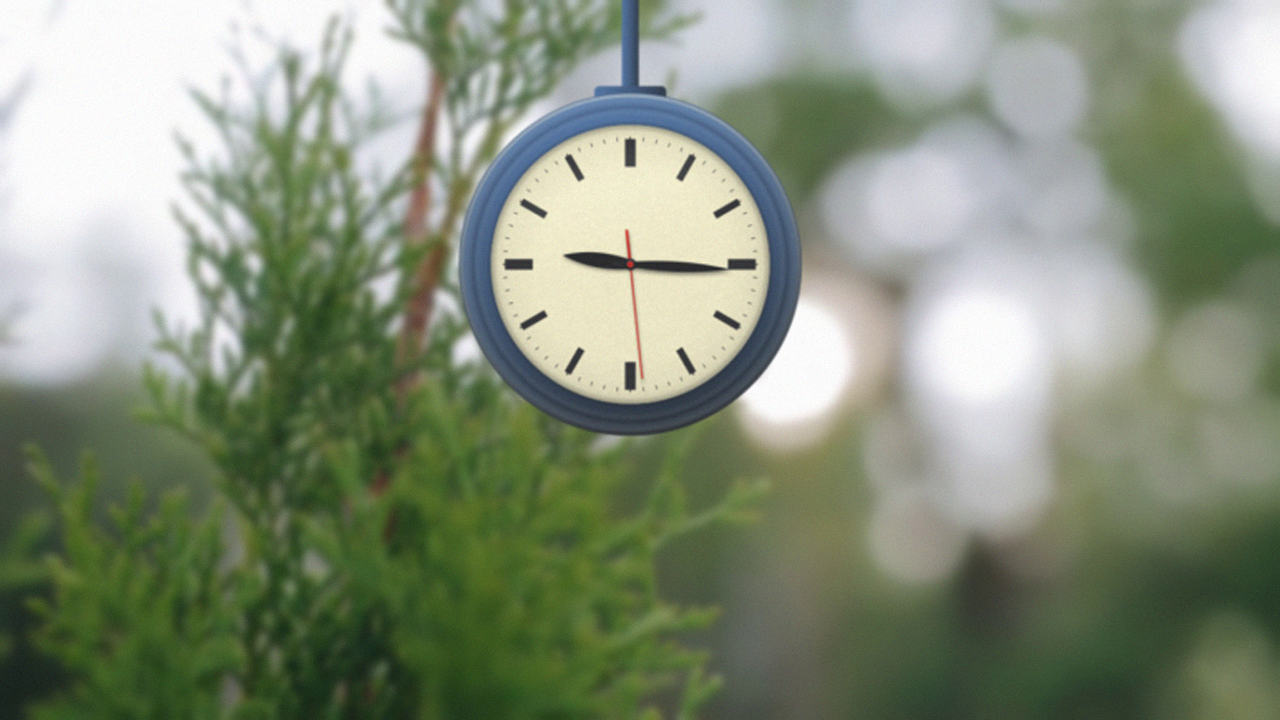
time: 9:15:29
